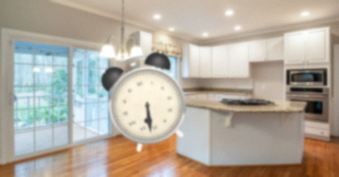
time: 6:32
